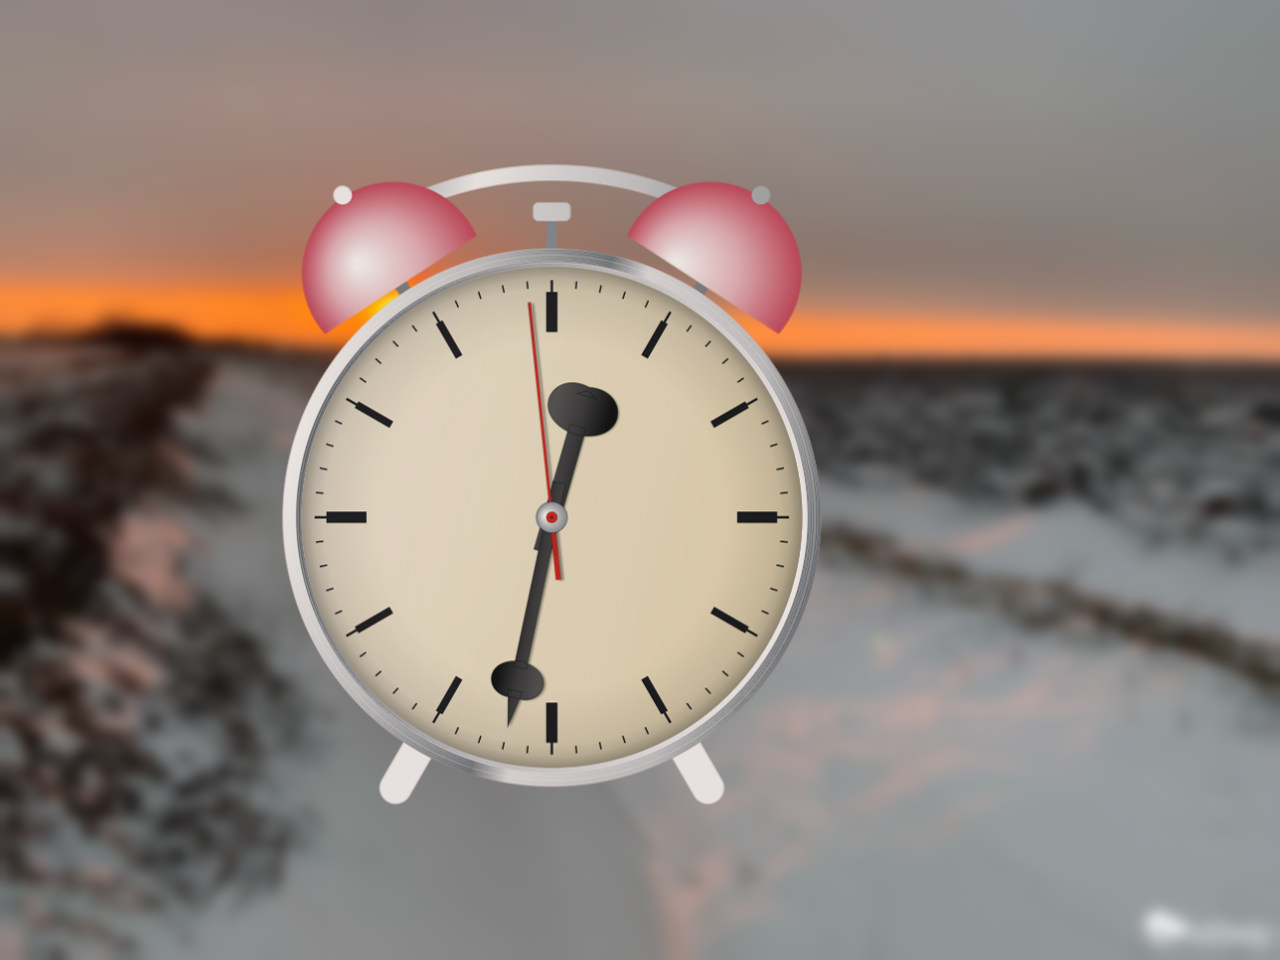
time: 12:31:59
